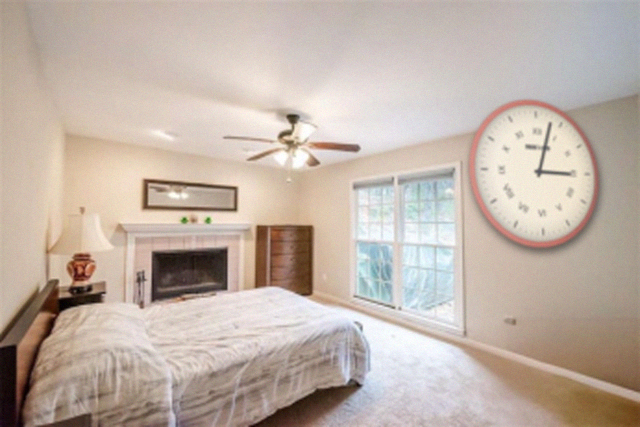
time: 3:03
